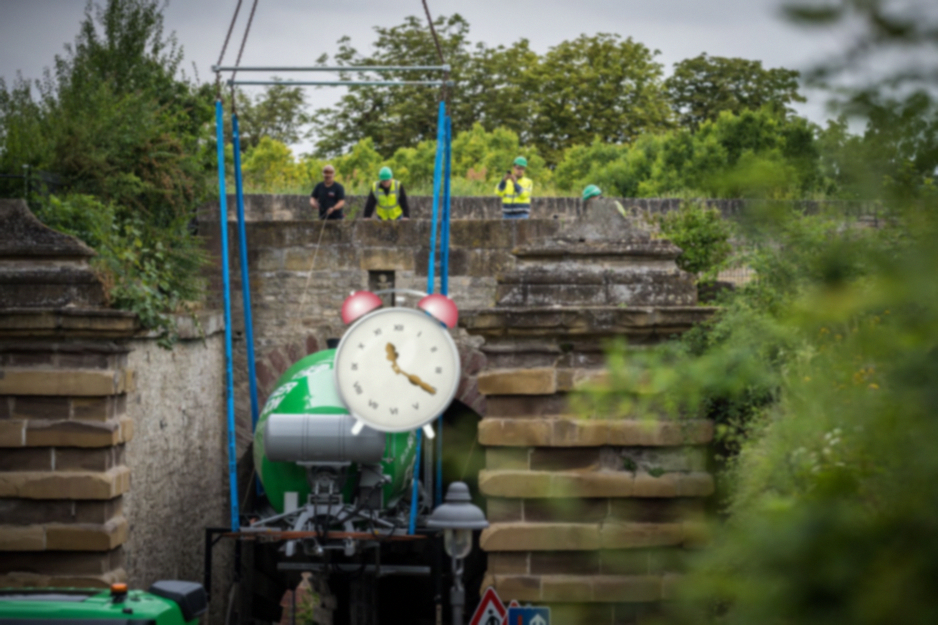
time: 11:20
